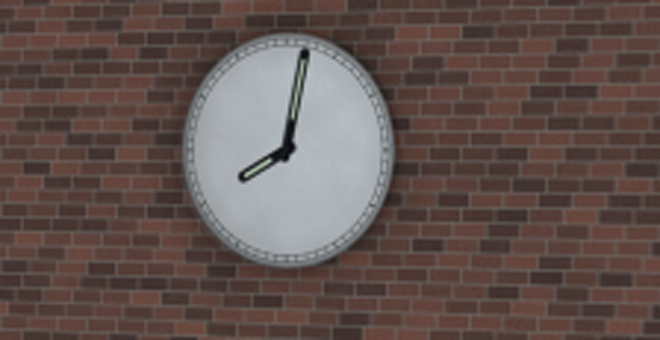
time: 8:02
